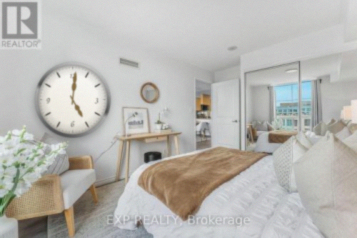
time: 5:01
